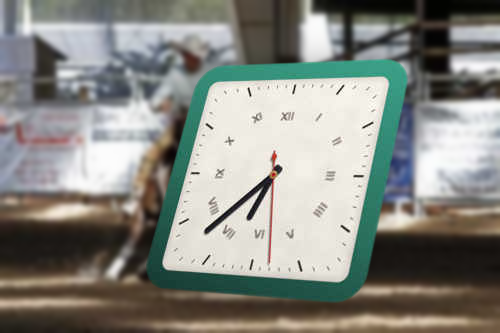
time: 6:37:28
